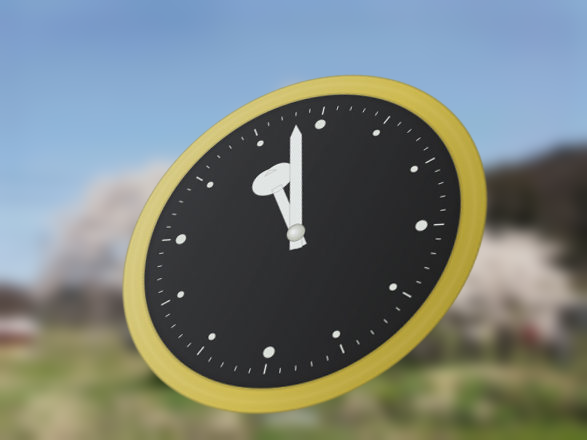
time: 10:58
